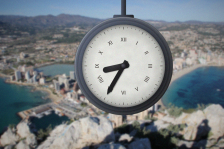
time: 8:35
